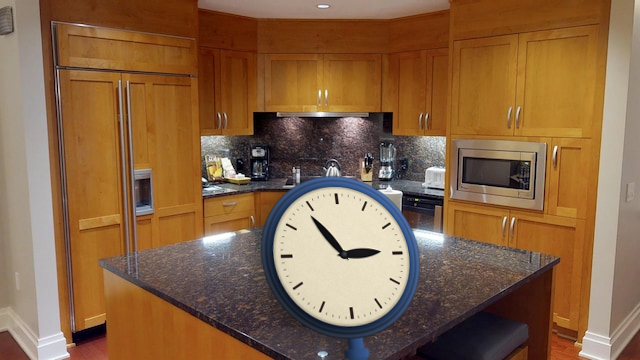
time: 2:54
